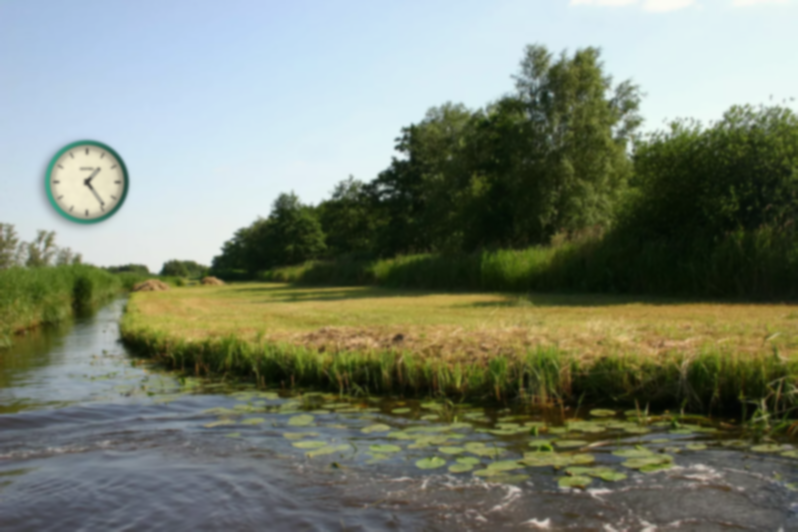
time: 1:24
